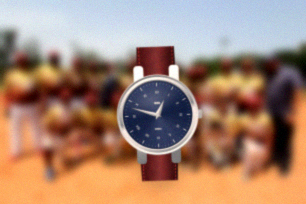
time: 12:48
